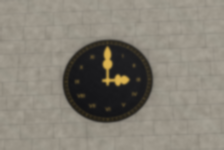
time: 3:00
